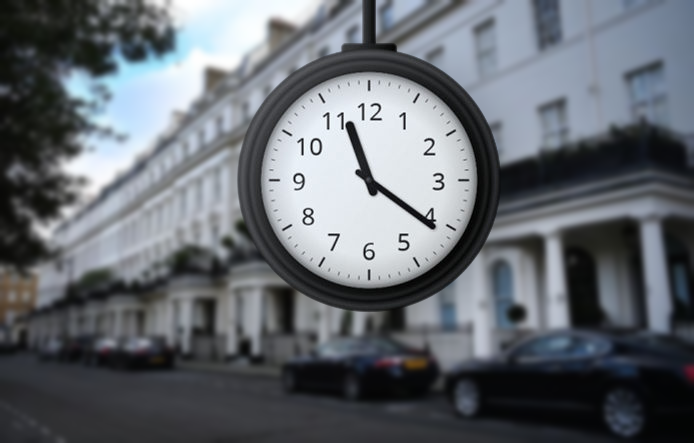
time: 11:21
